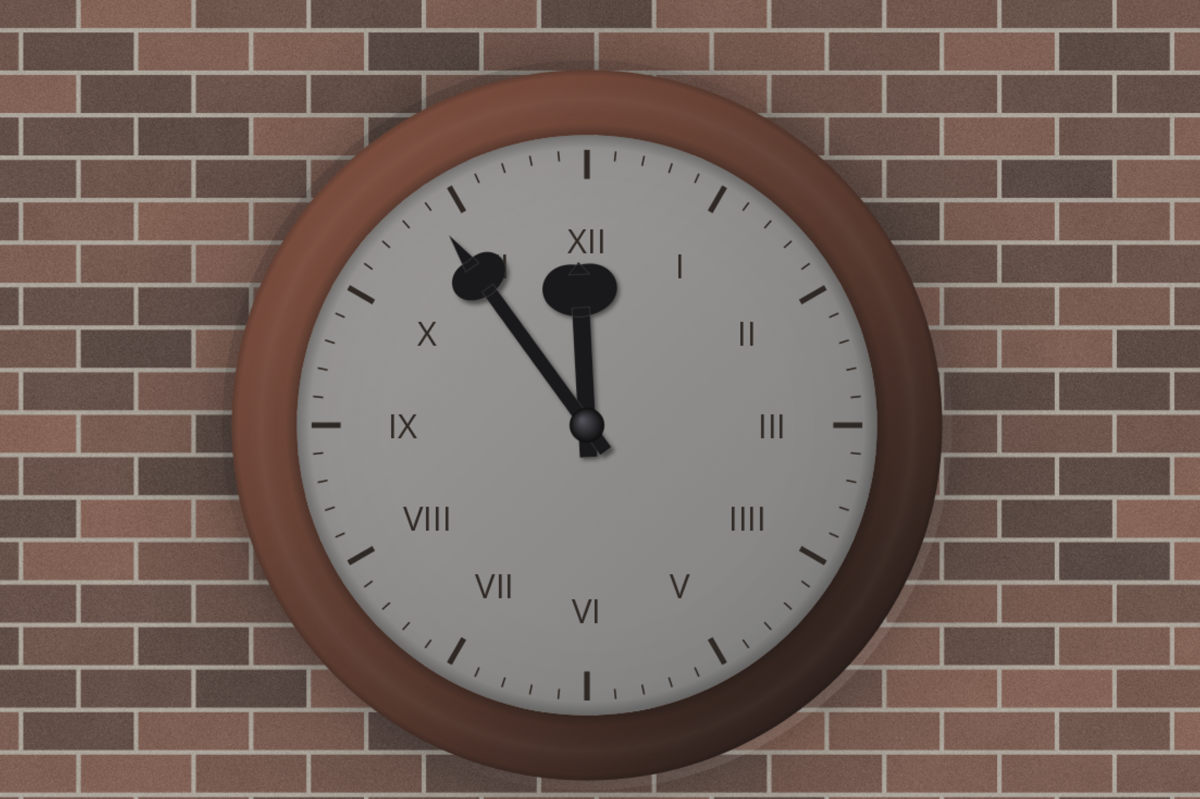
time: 11:54
